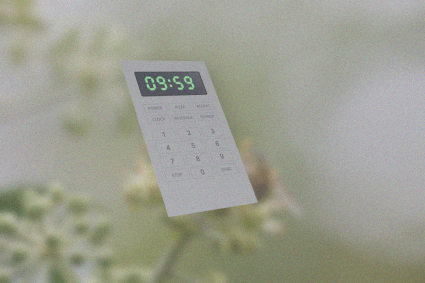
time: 9:59
